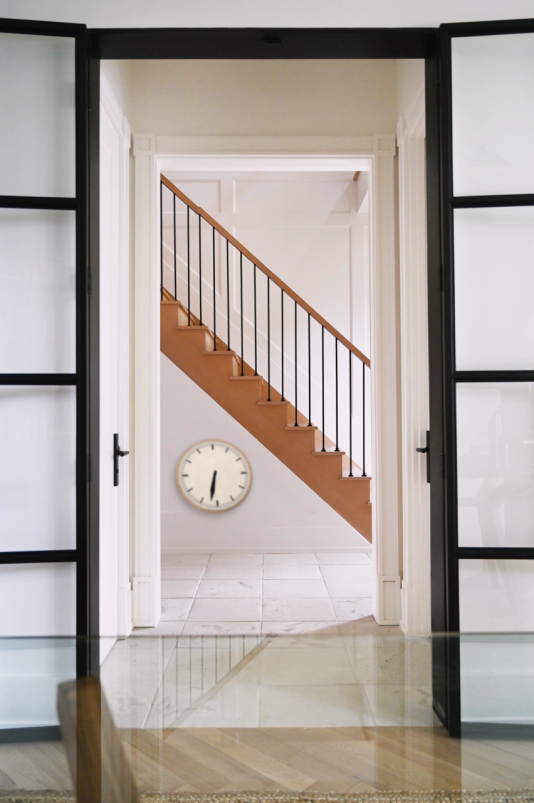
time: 6:32
